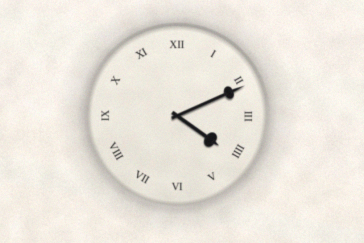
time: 4:11
